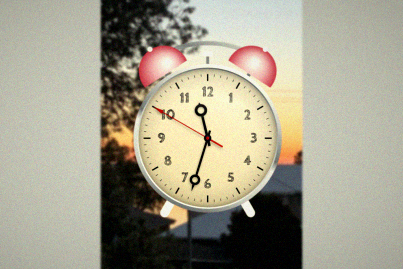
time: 11:32:50
